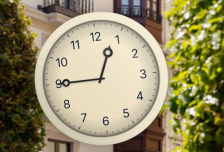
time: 12:45
